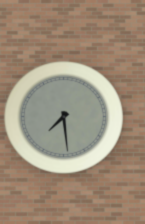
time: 7:29
